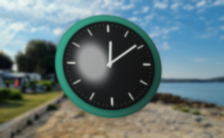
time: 12:09
